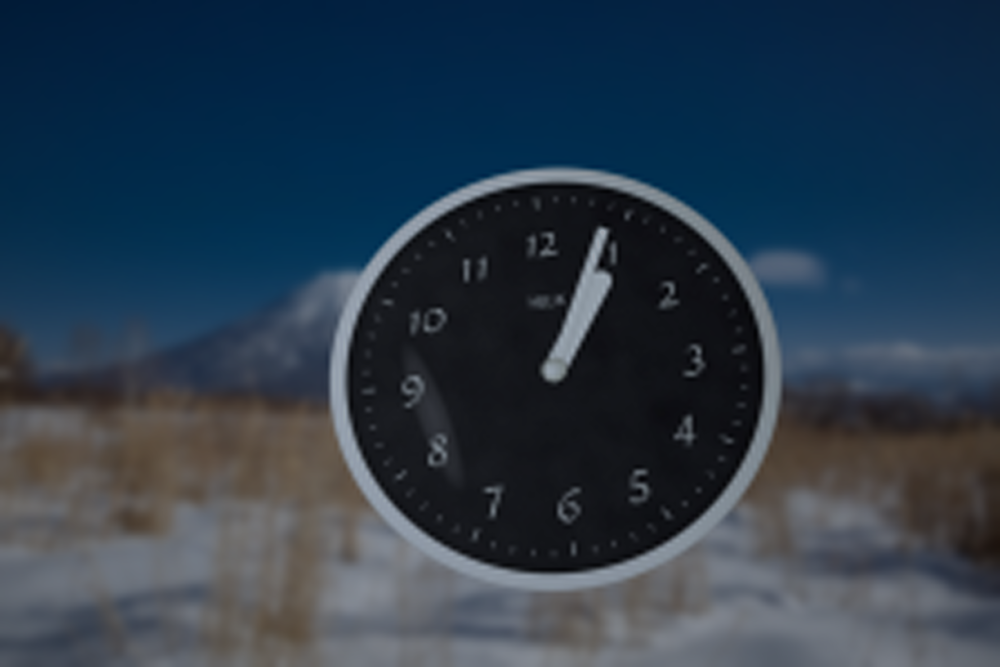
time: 1:04
